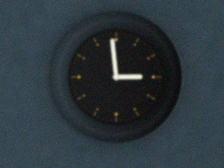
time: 2:59
